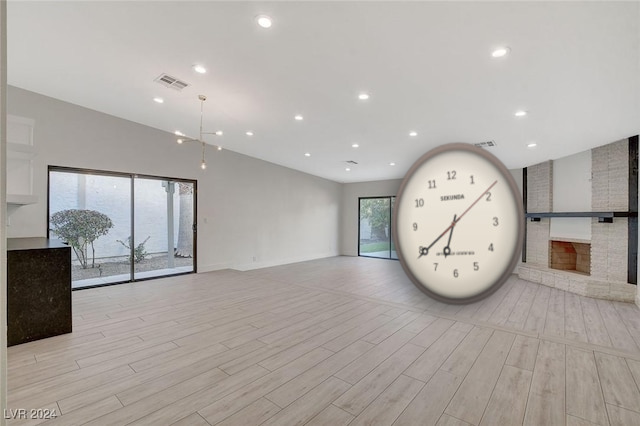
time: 6:39:09
